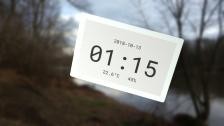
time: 1:15
